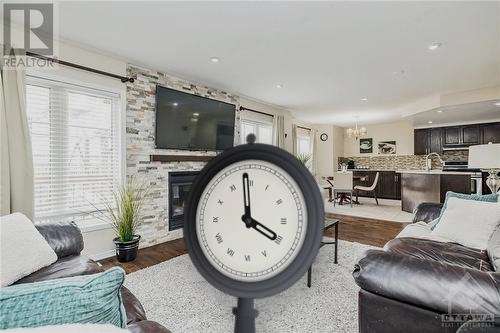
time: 3:59
